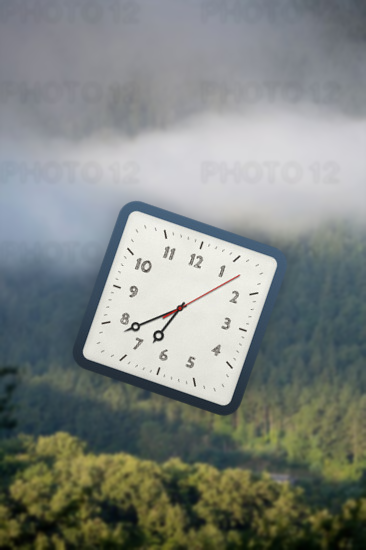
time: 6:38:07
